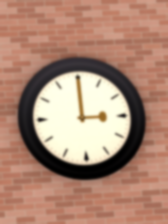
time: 3:00
